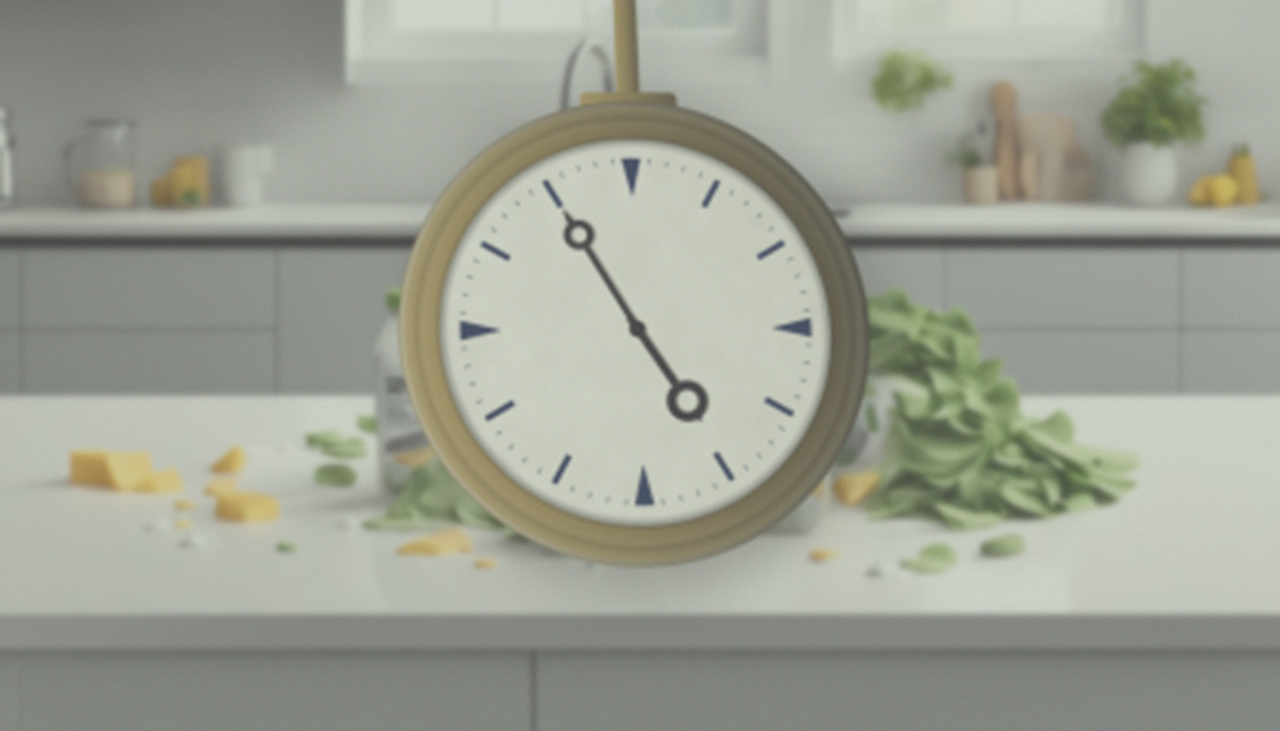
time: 4:55
